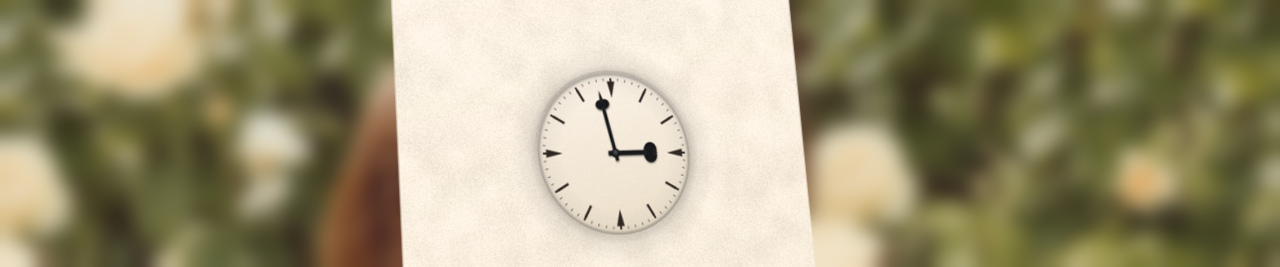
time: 2:58
